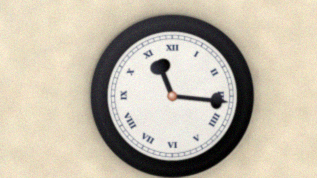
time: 11:16
